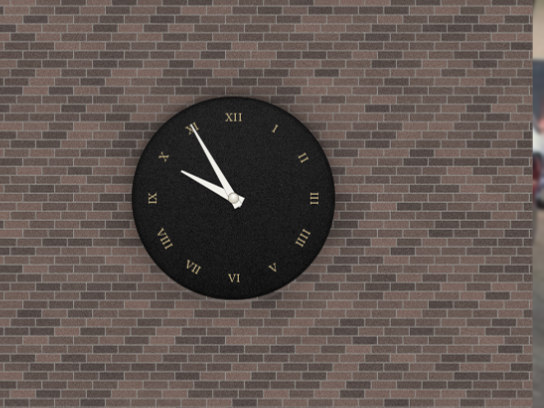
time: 9:55
